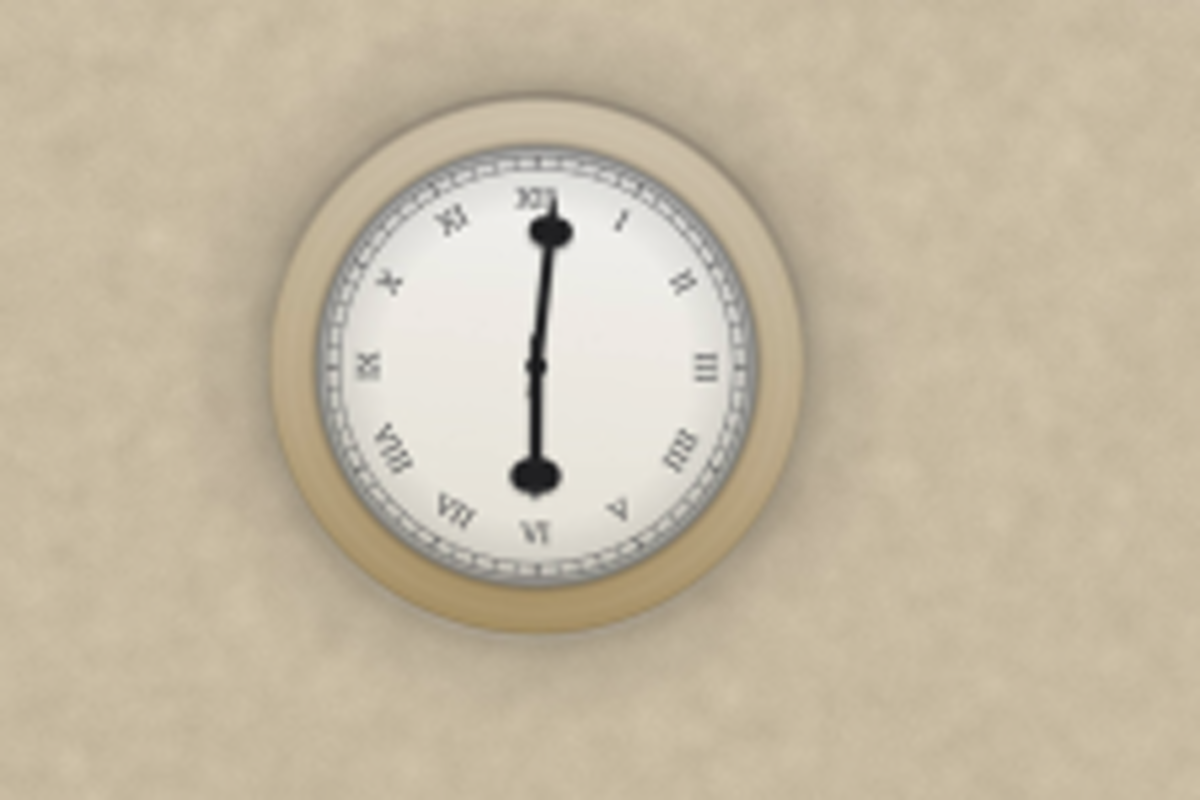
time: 6:01
